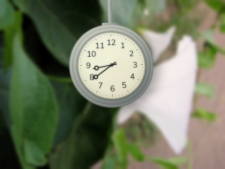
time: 8:39
